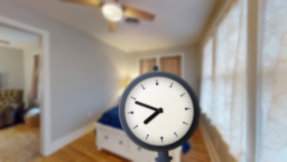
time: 7:49
